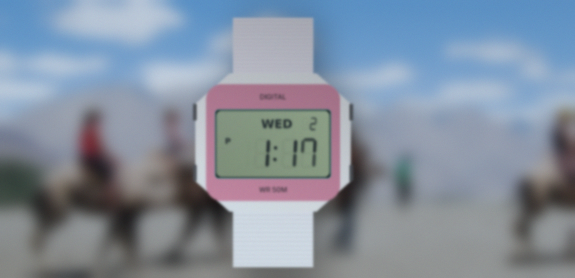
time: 1:17
